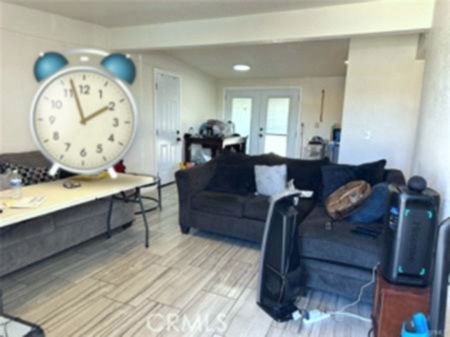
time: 1:57
